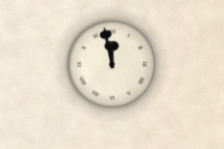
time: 11:58
